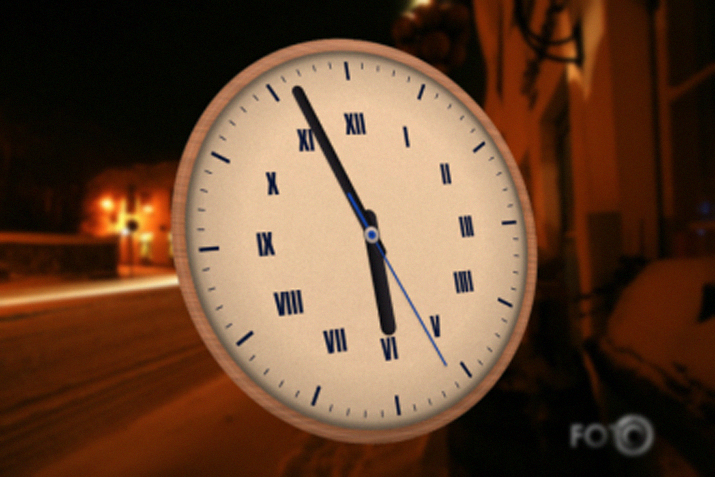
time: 5:56:26
